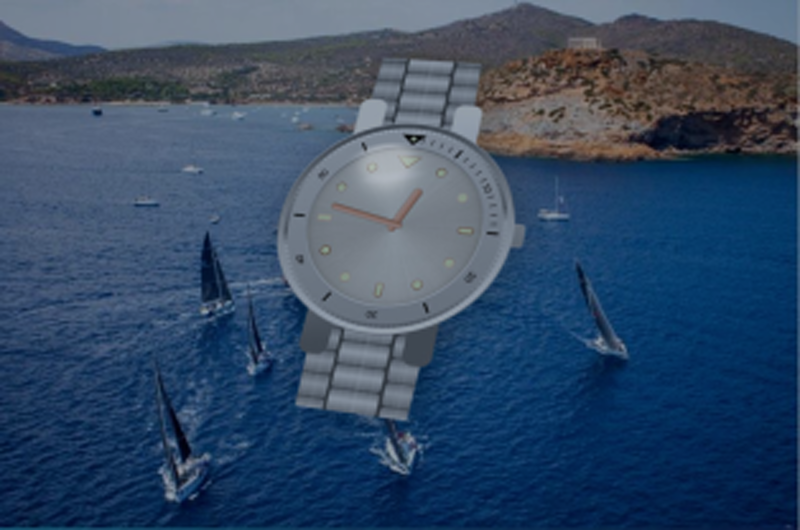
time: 12:47
